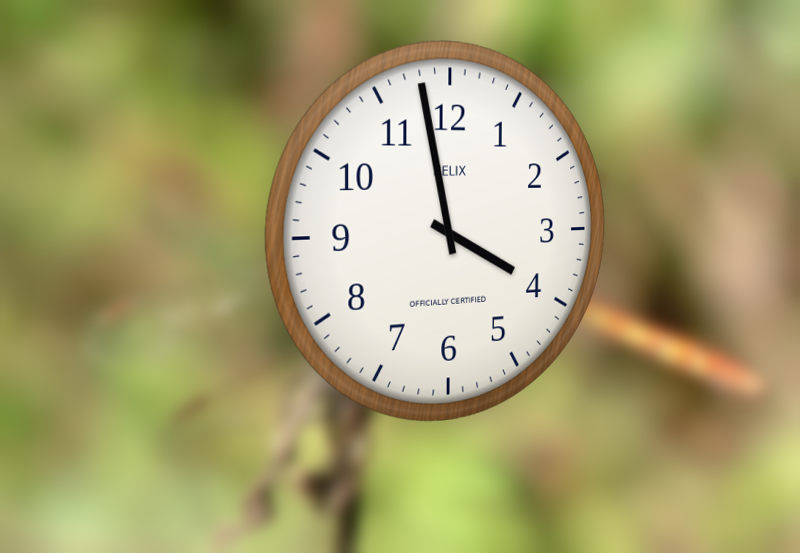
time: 3:58
